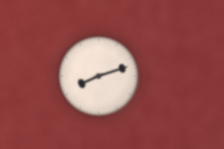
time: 8:12
